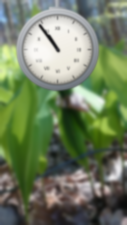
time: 10:54
